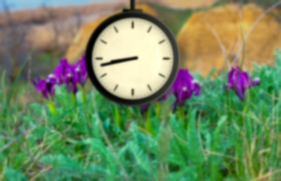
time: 8:43
